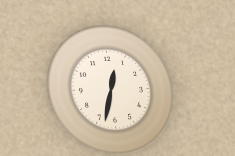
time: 12:33
